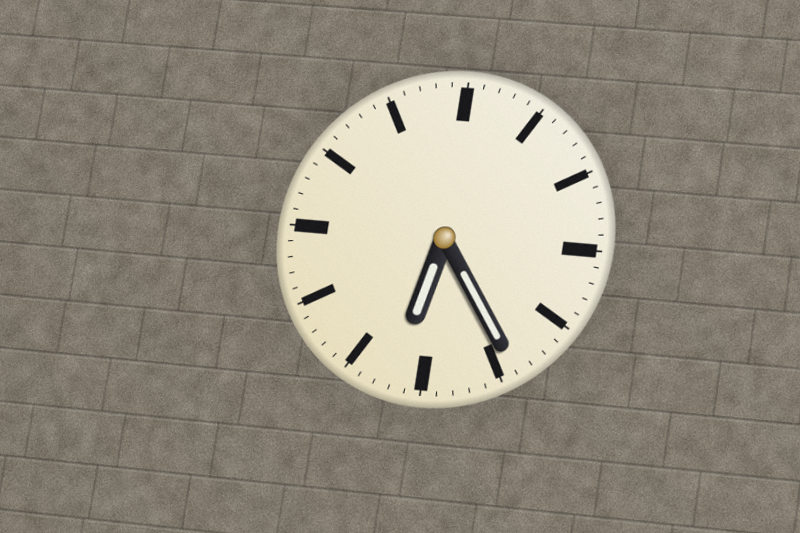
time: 6:24
